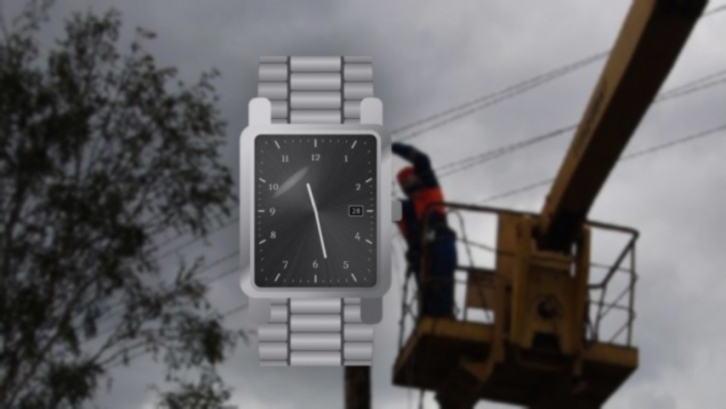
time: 11:28
